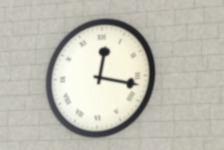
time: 12:17
